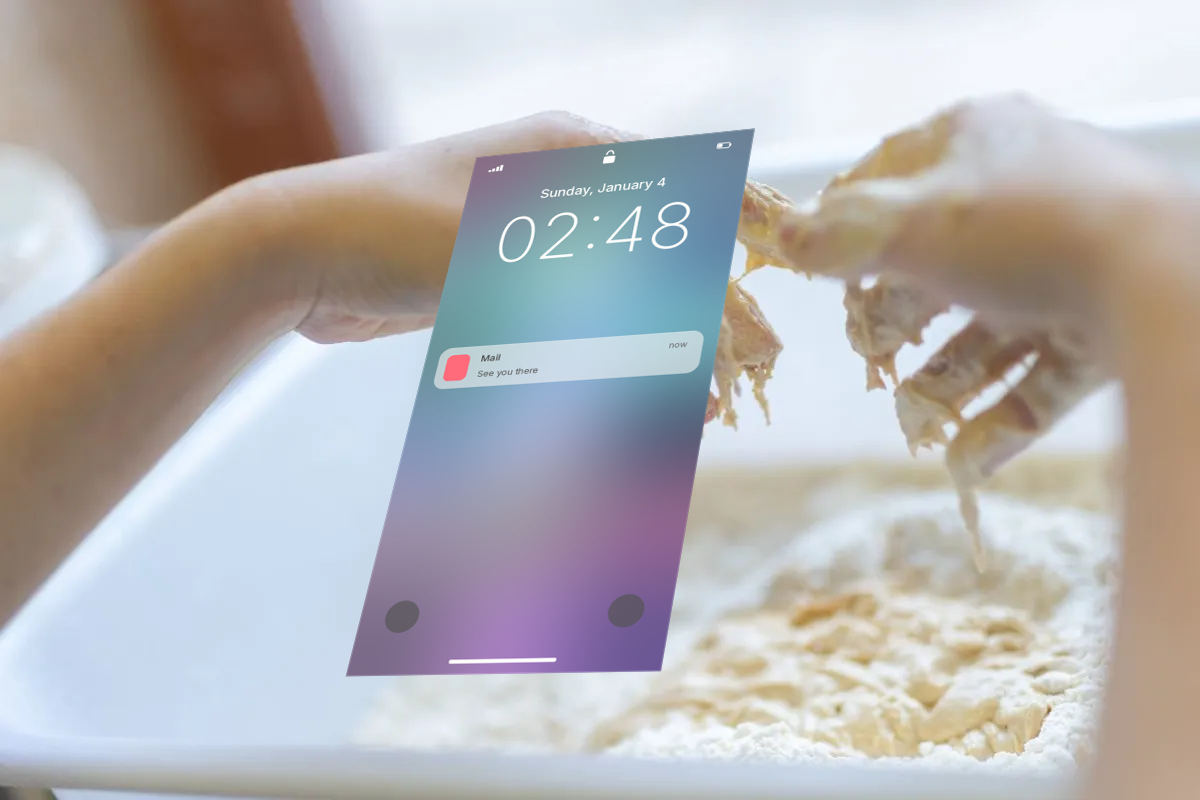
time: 2:48
